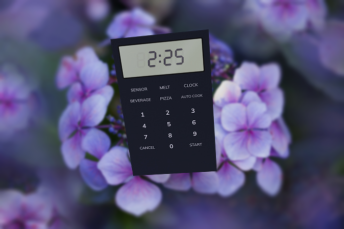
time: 2:25
